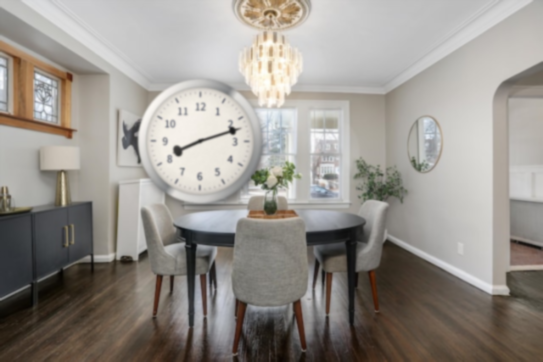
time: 8:12
